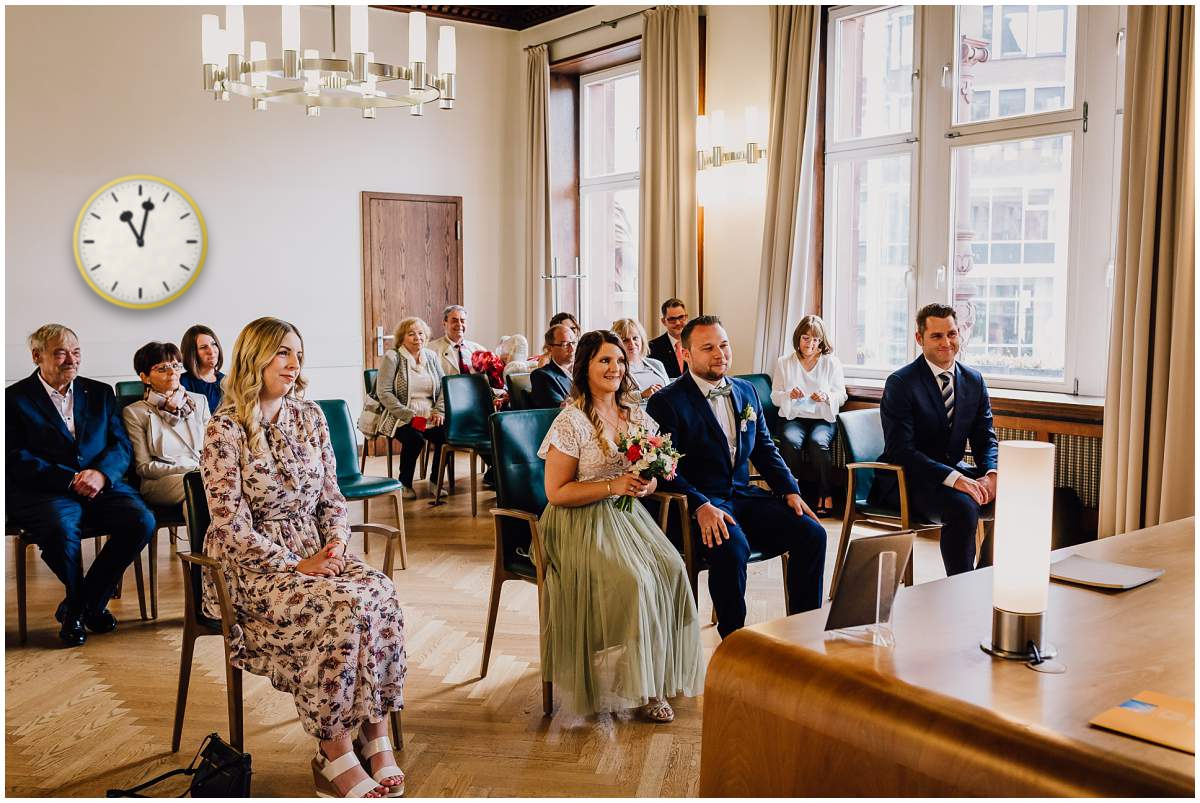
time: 11:02
